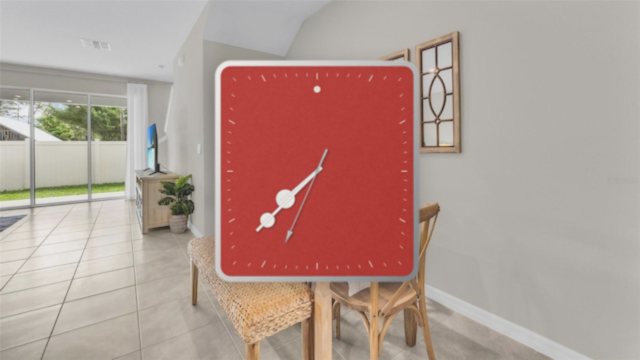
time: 7:37:34
